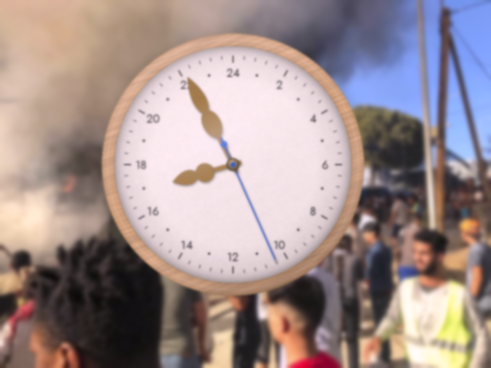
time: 16:55:26
